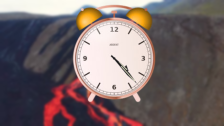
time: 4:23
